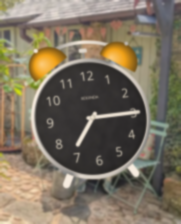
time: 7:15
